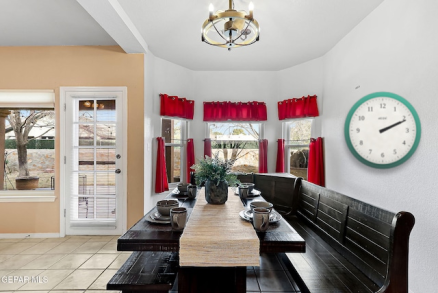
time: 2:11
